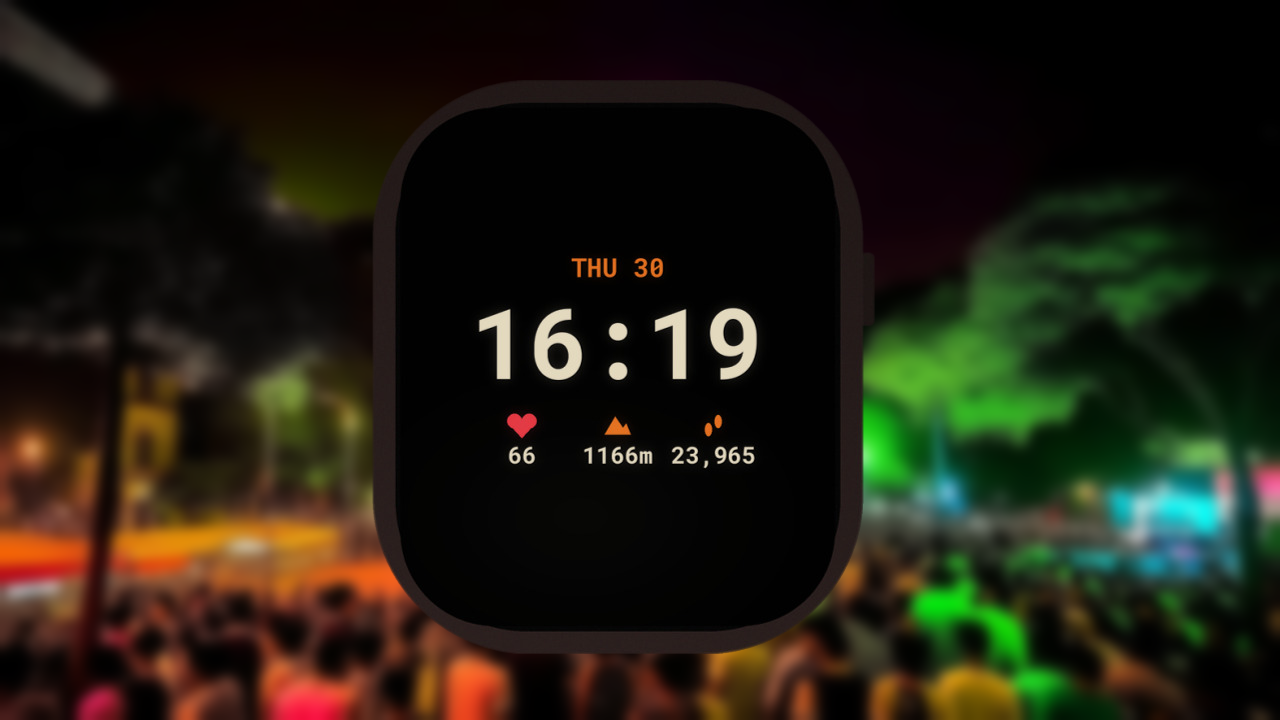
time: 16:19
